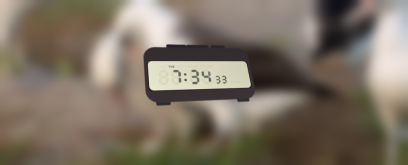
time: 7:34:33
